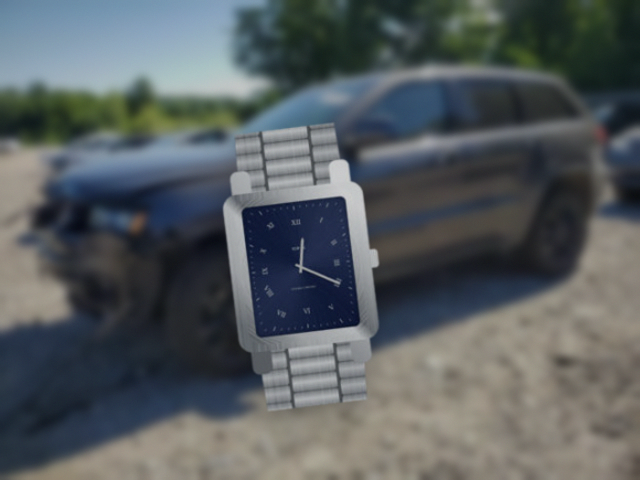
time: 12:20
